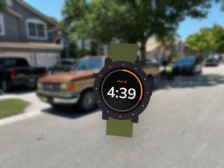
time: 4:39
